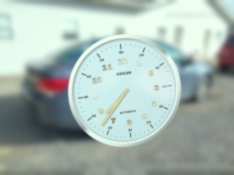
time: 7:37
